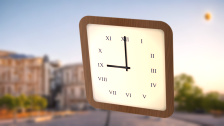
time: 9:00
